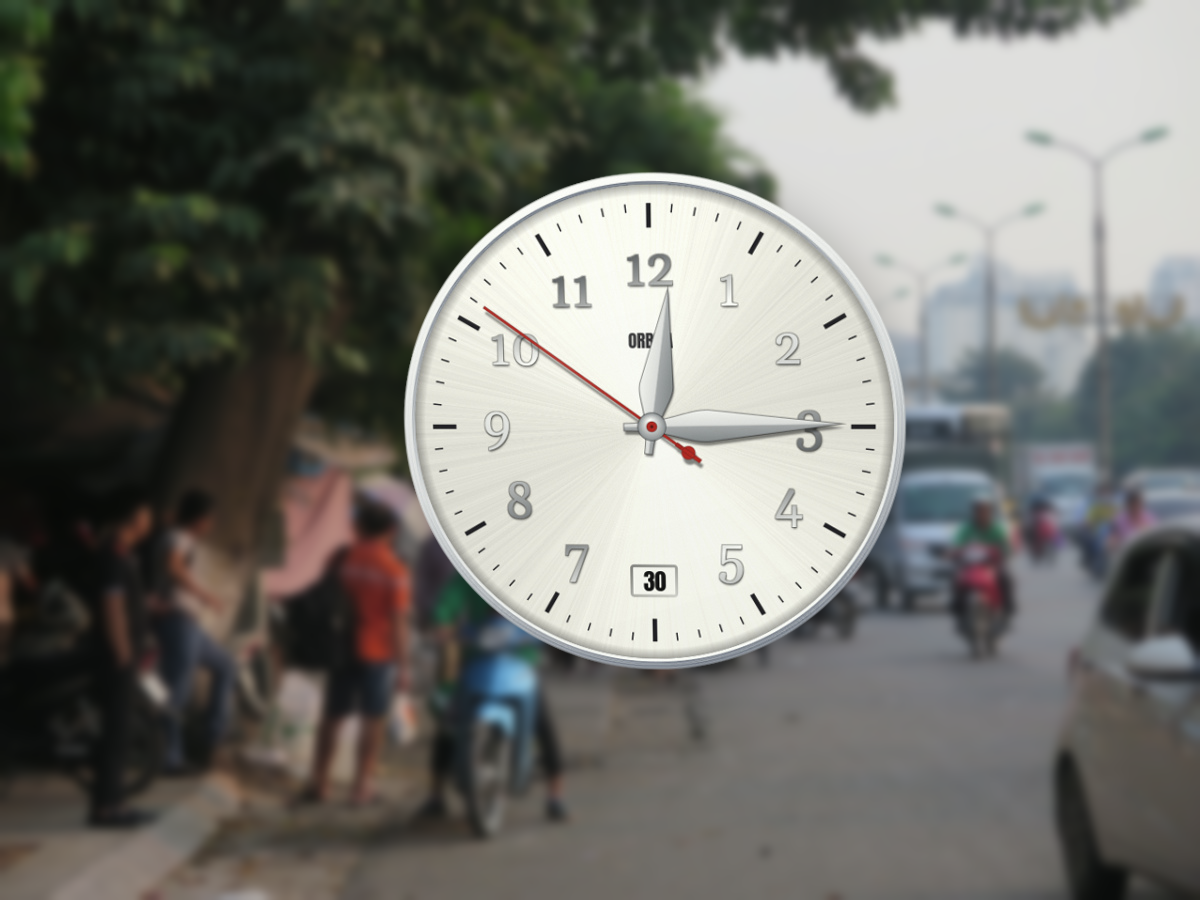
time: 12:14:51
